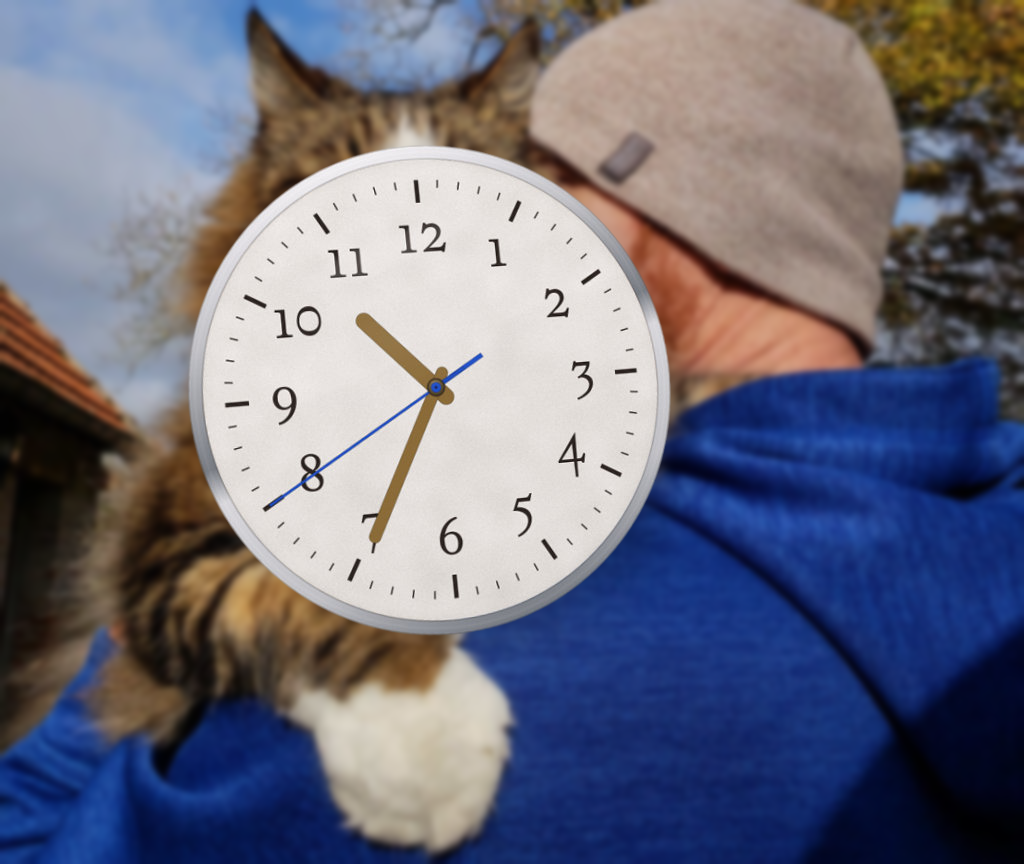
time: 10:34:40
